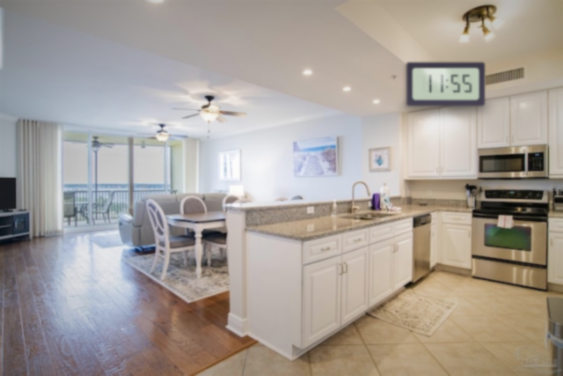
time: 11:55
